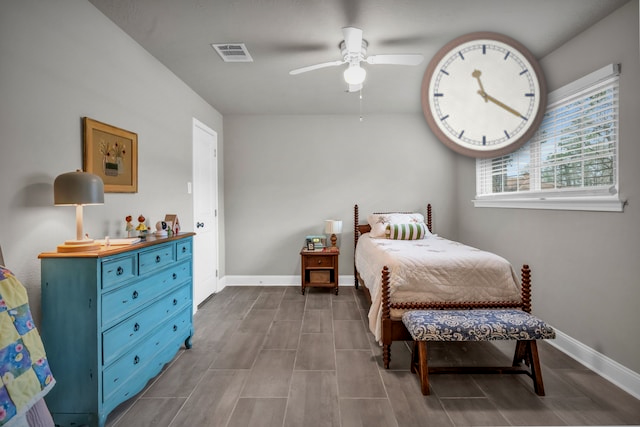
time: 11:20
